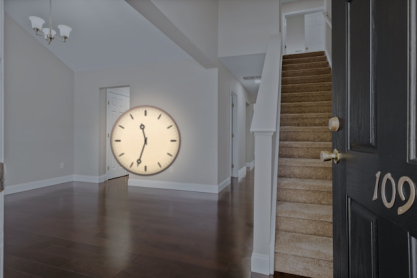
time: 11:33
